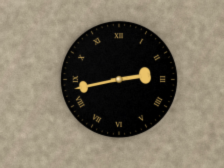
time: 2:43
